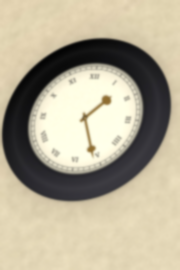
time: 1:26
